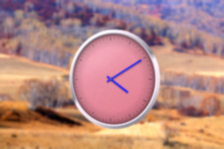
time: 4:10
